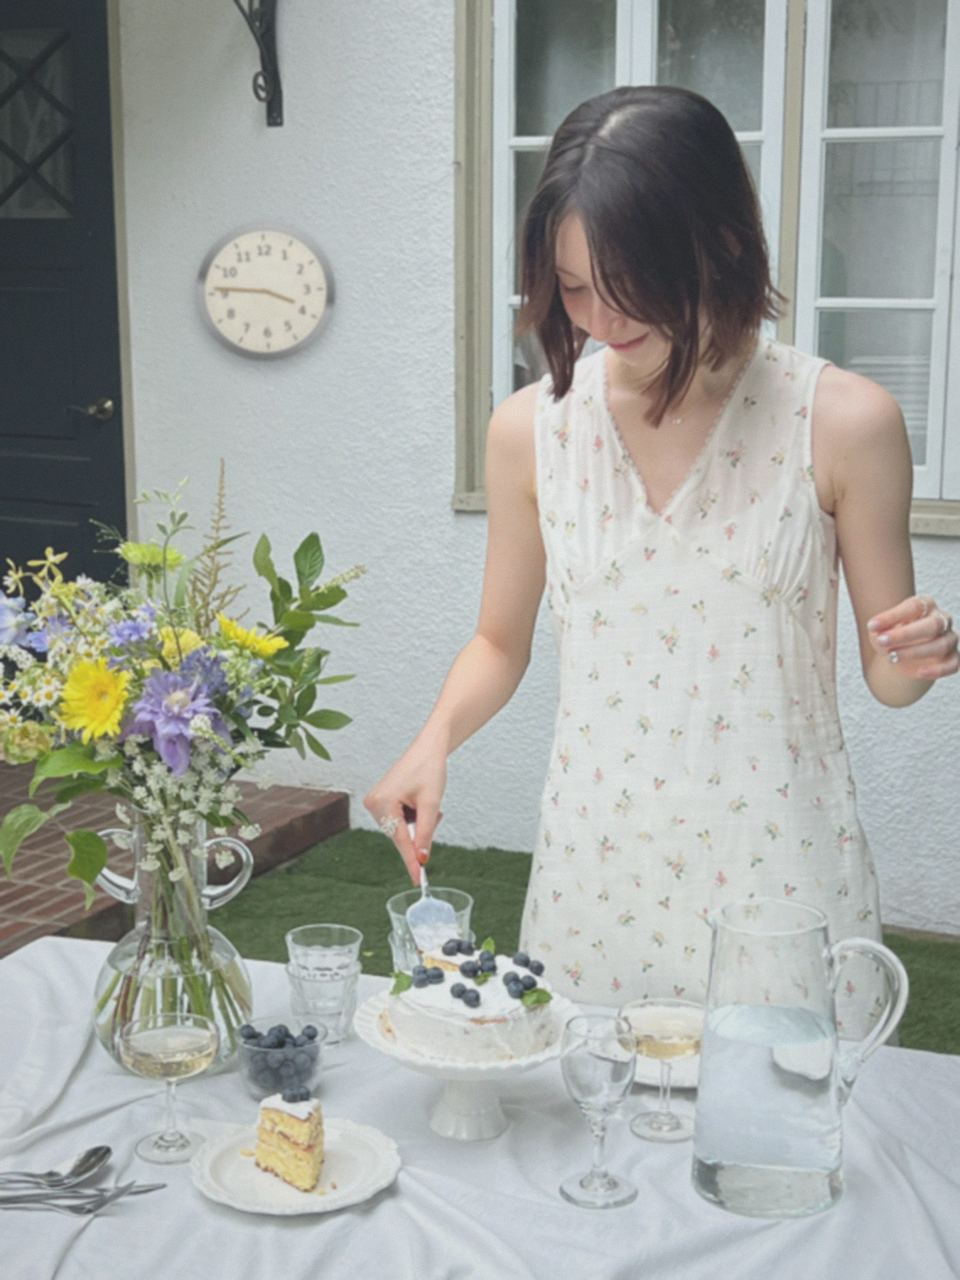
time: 3:46
